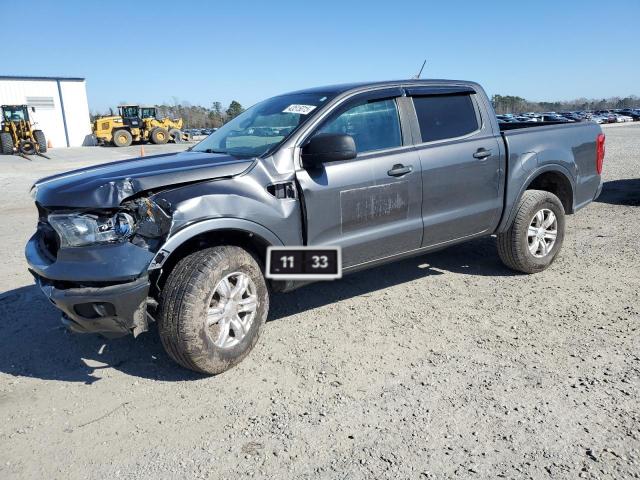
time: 11:33
